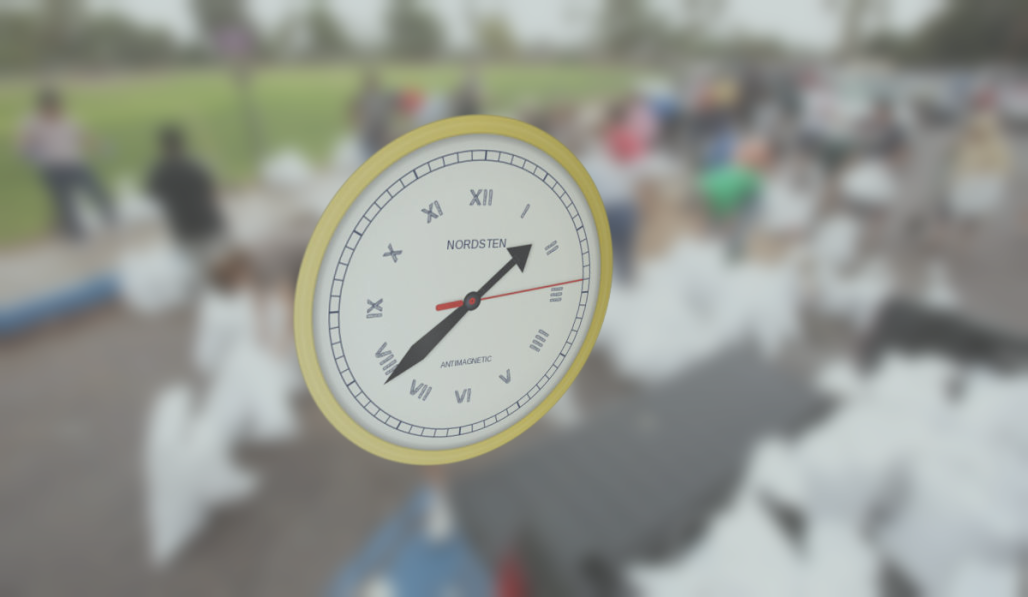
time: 1:38:14
